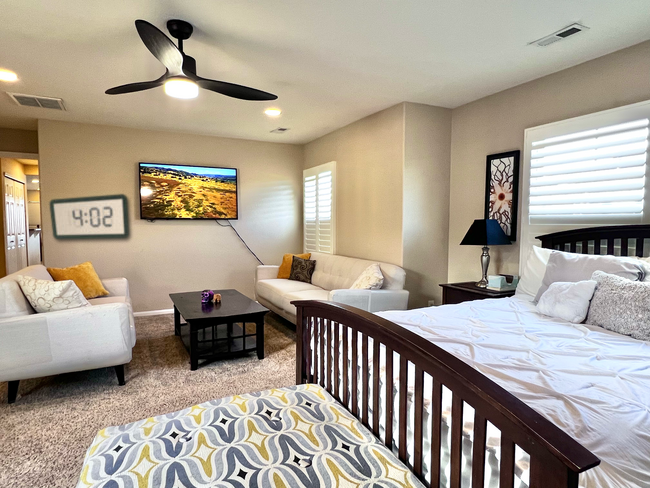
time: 4:02
